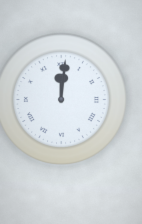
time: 12:01
